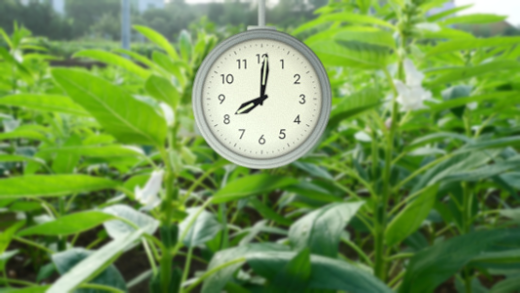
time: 8:01
